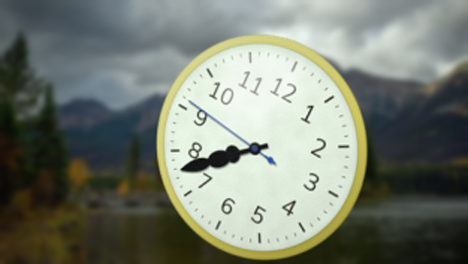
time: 7:37:46
